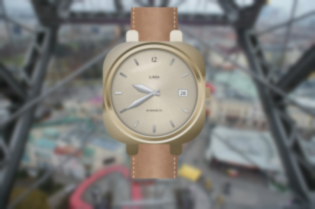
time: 9:40
